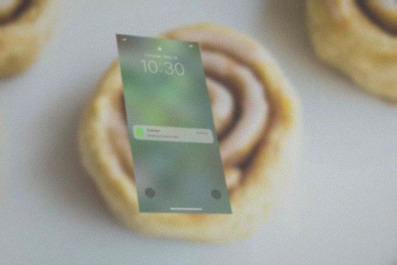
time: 10:30
